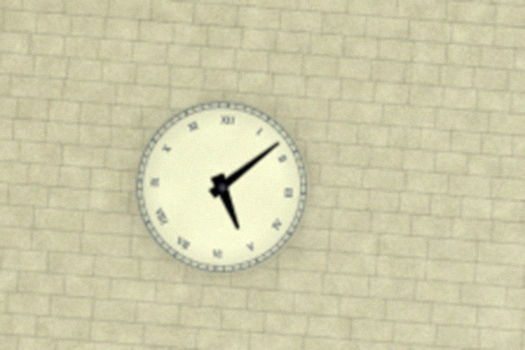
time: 5:08
